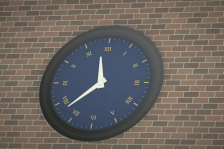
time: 11:38
